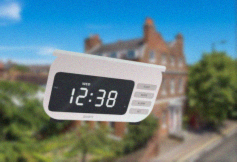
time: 12:38
